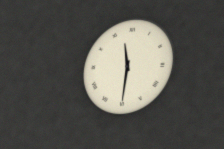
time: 11:30
